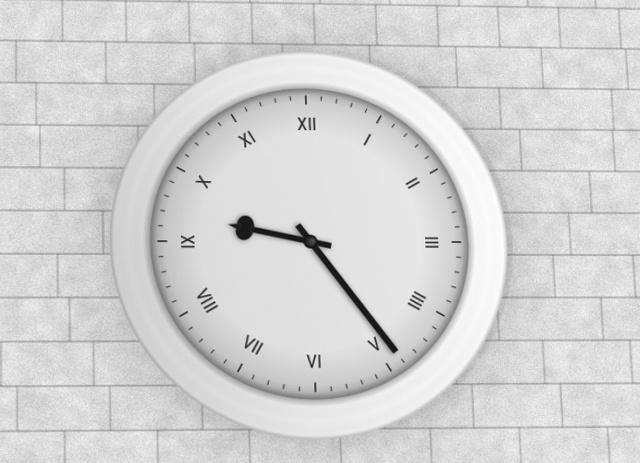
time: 9:24
